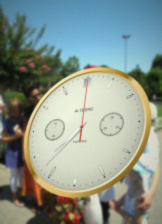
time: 7:37
